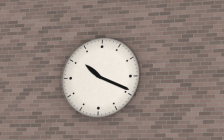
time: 10:19
